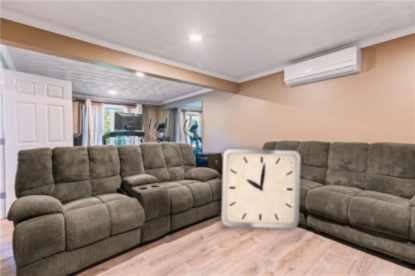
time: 10:01
